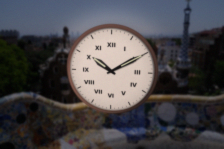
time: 10:10
